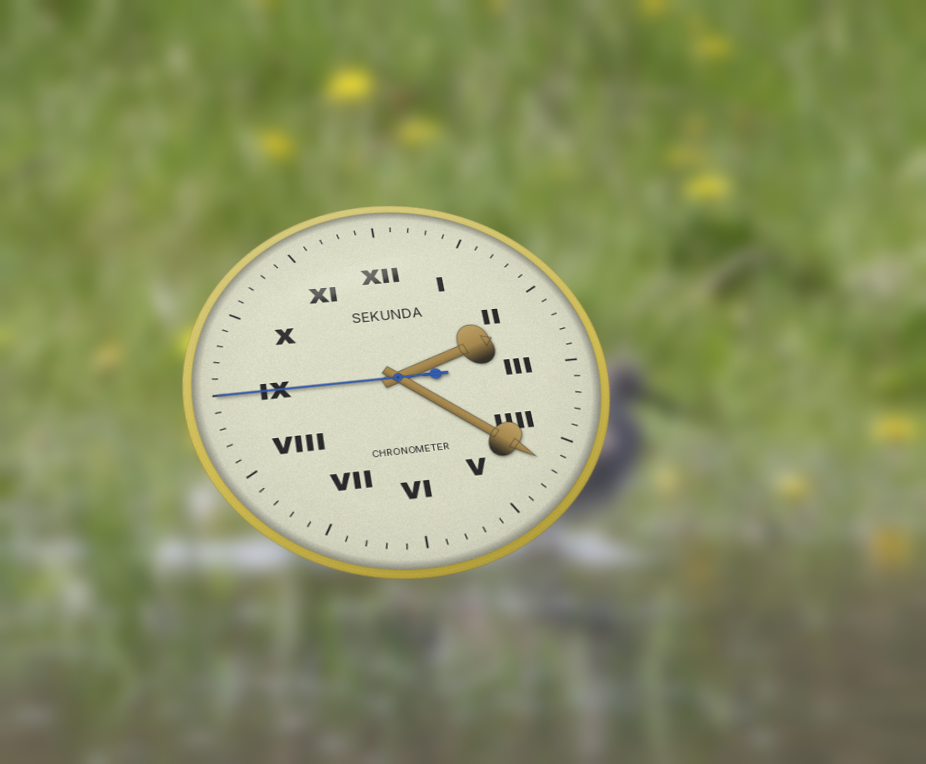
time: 2:21:45
